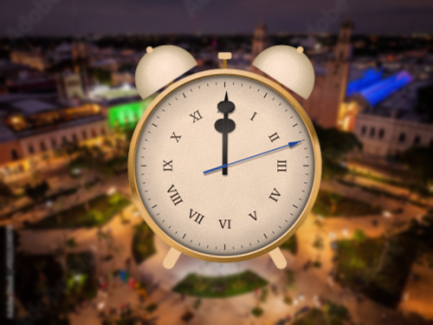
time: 12:00:12
